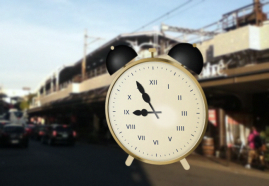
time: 8:55
